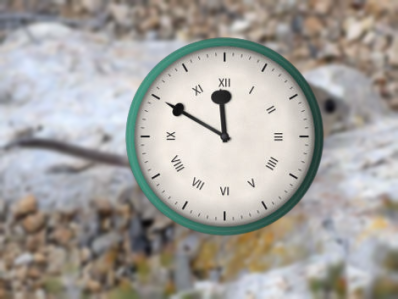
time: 11:50
